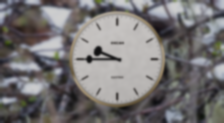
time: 9:45
